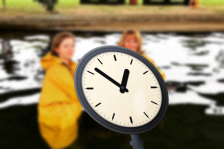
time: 12:52
